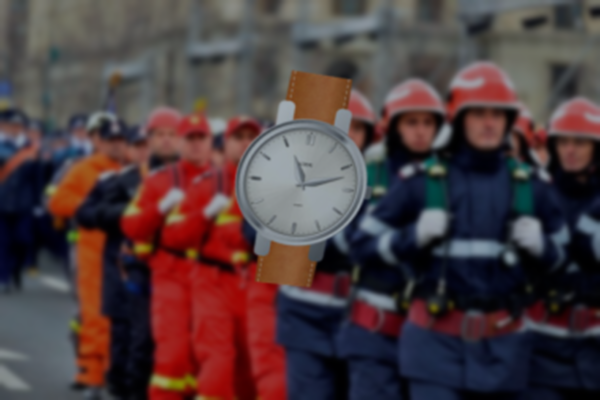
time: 11:12
